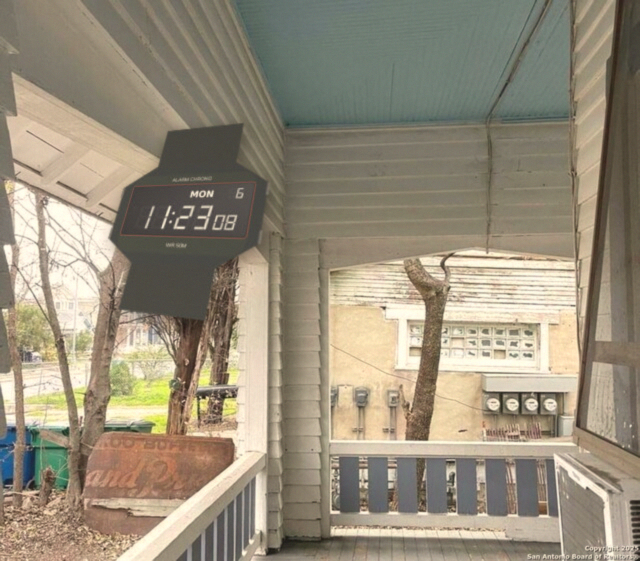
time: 11:23:08
